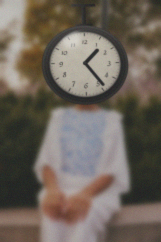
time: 1:24
